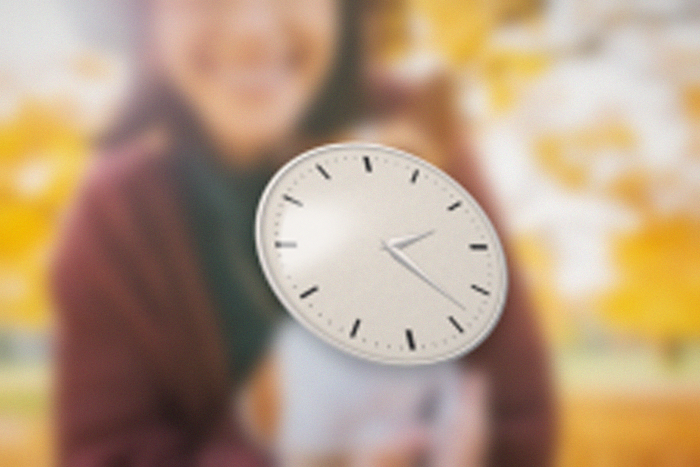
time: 2:23
